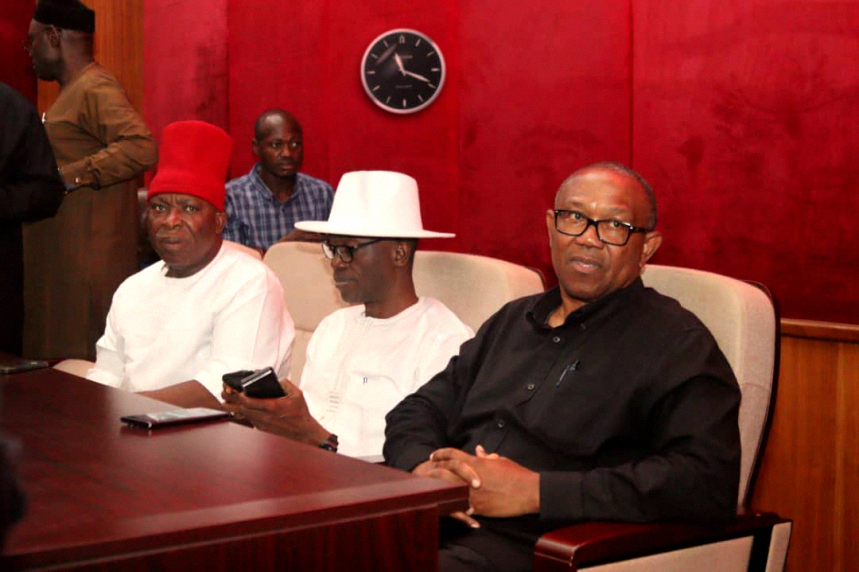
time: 11:19
